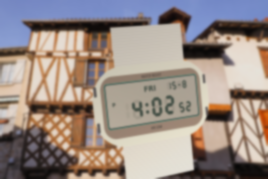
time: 4:02
